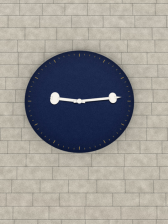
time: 9:14
